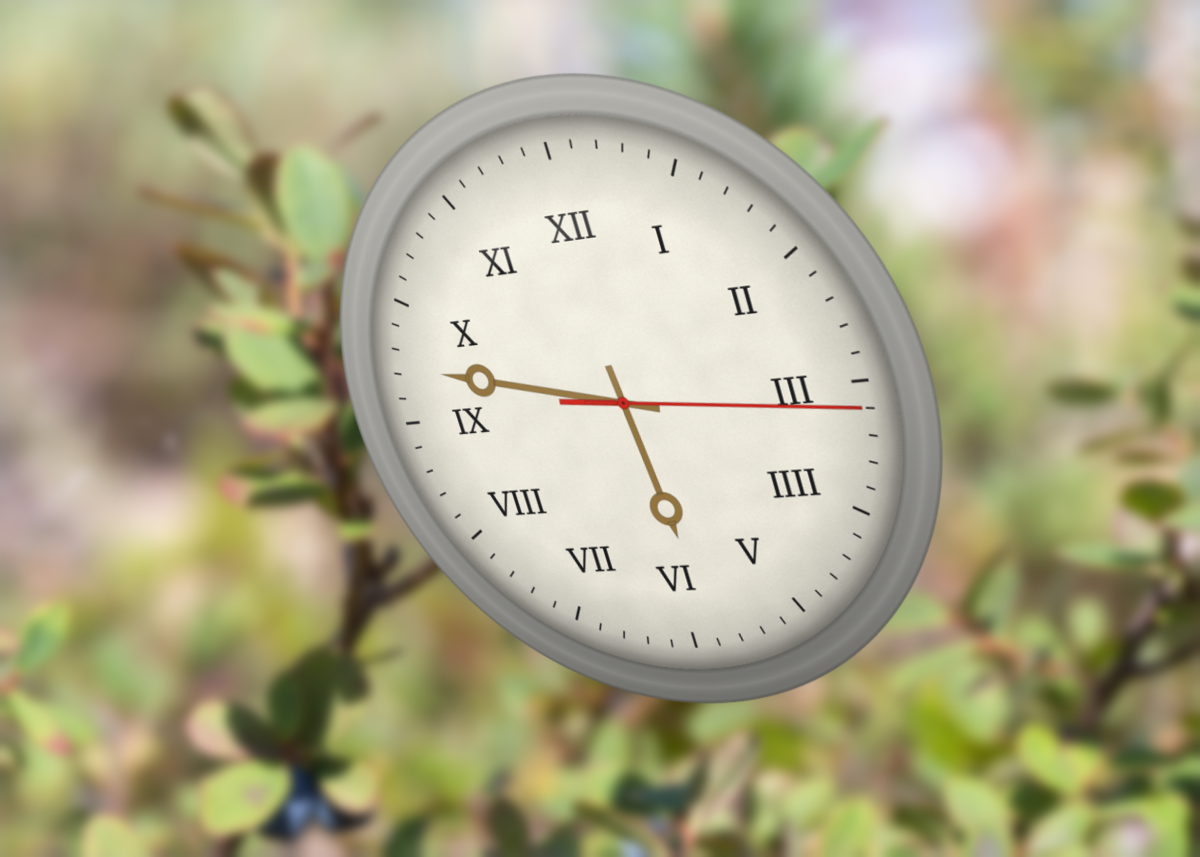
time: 5:47:16
